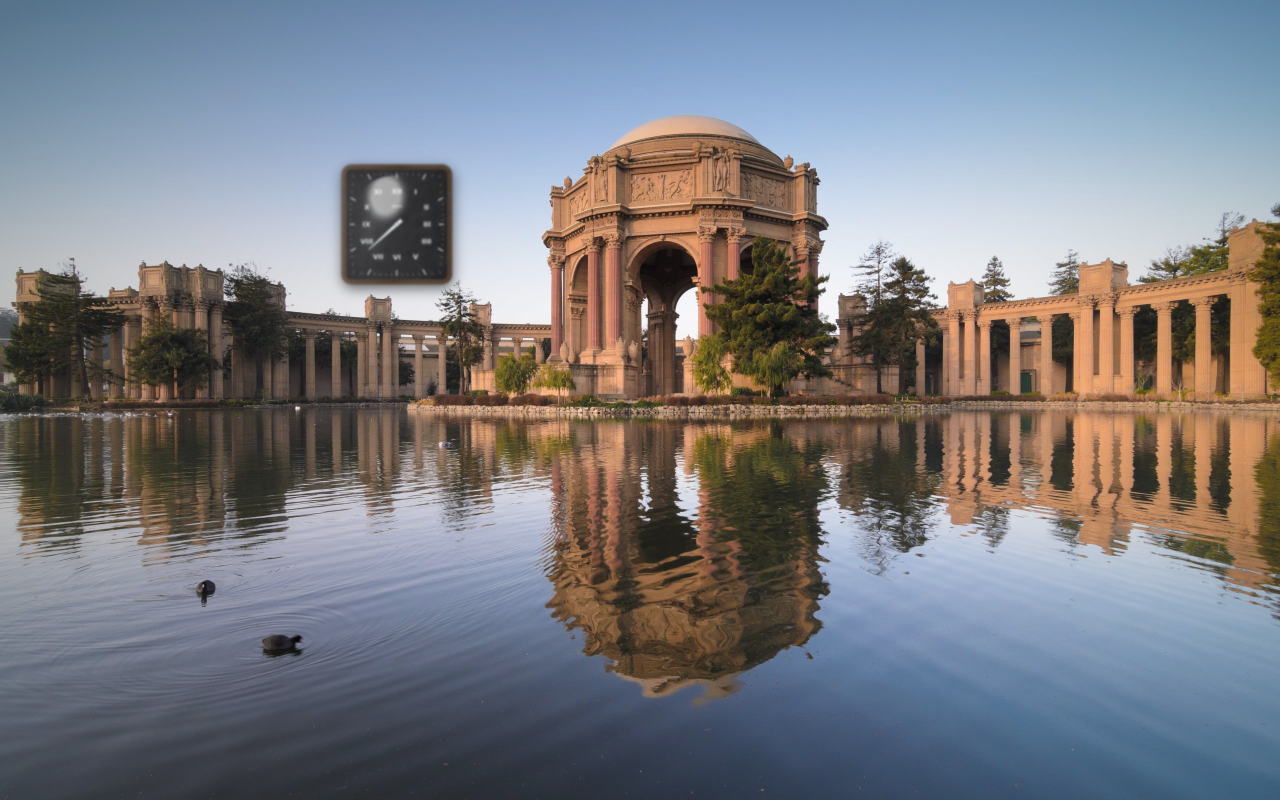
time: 7:38
